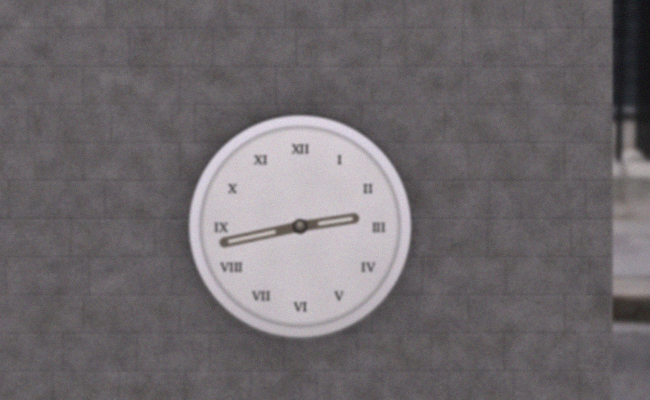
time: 2:43
